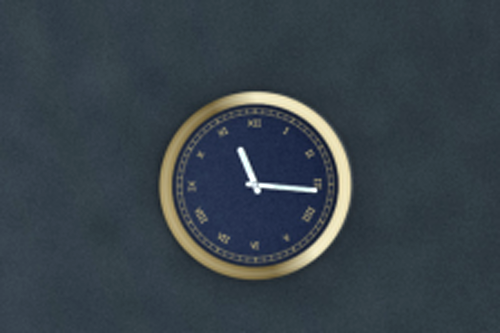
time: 11:16
